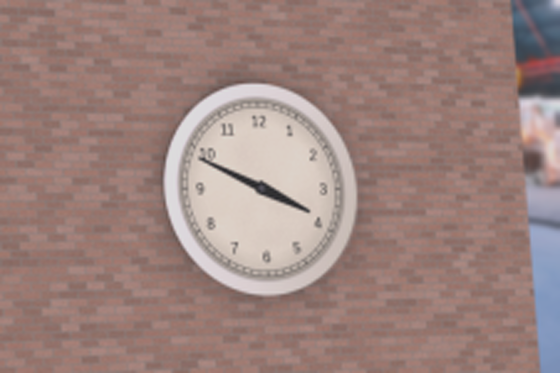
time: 3:49
